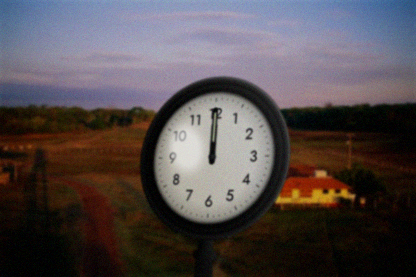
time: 12:00
